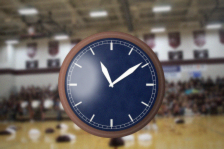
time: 11:09
